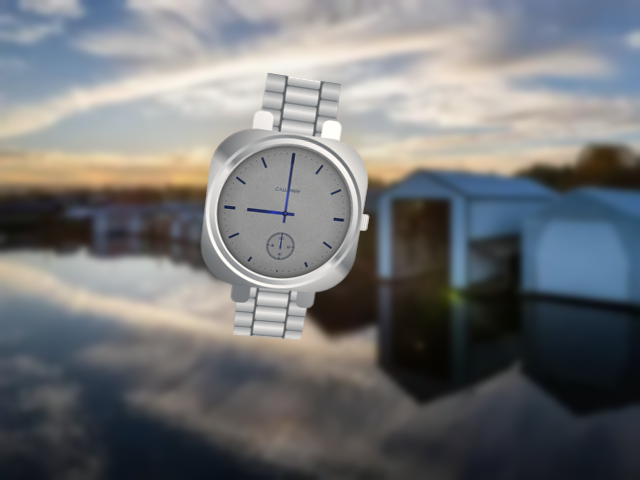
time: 9:00
